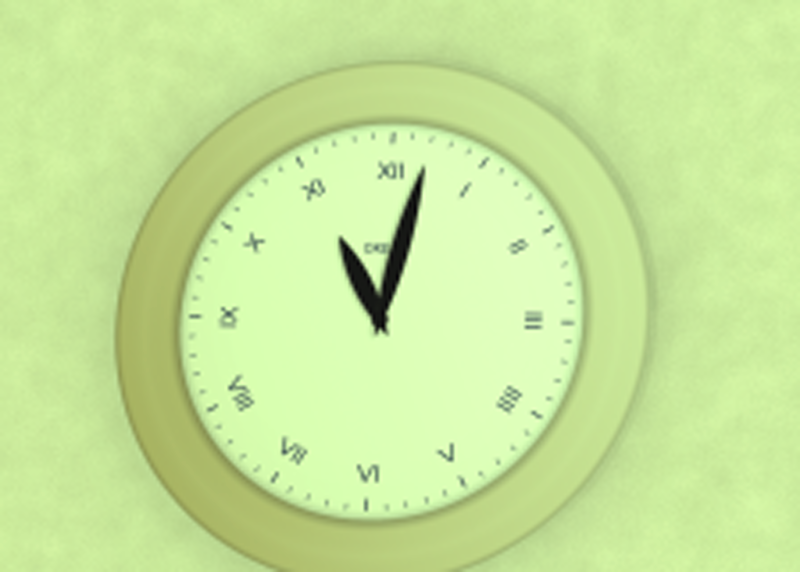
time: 11:02
